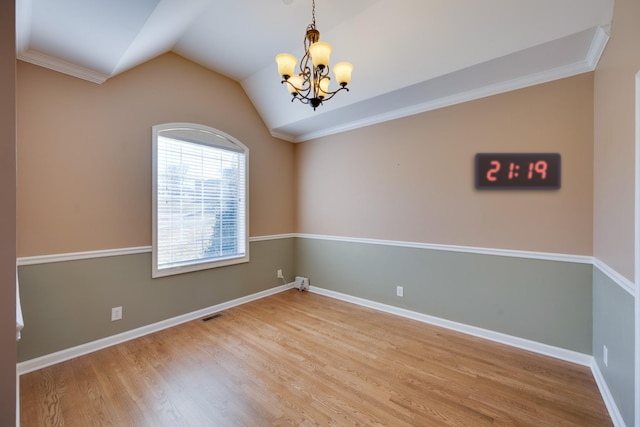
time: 21:19
